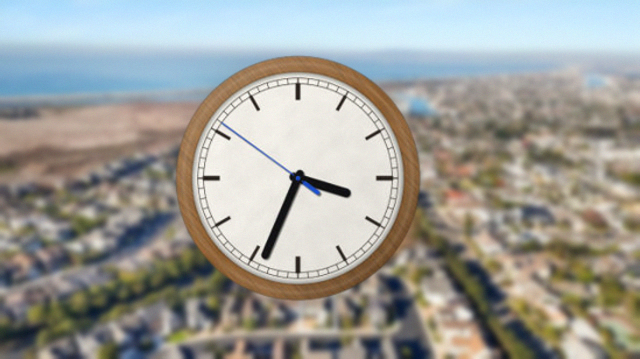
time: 3:33:51
